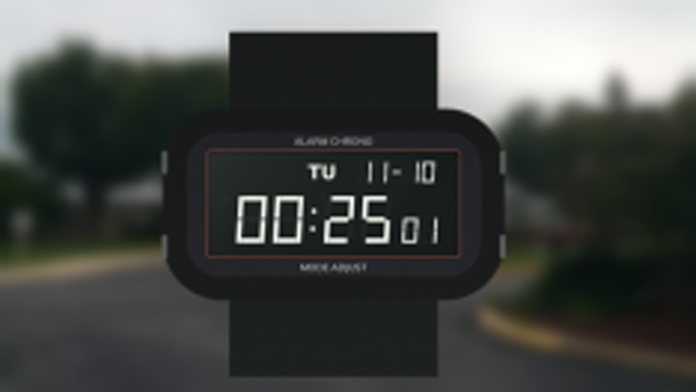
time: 0:25:01
